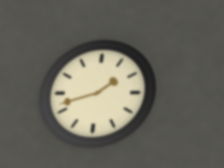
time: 1:42
